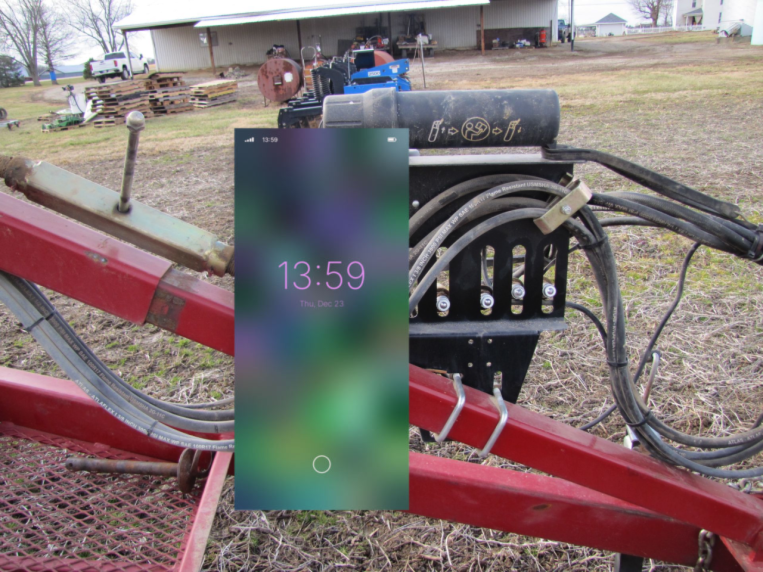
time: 13:59
